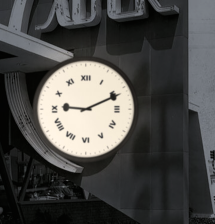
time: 9:11
